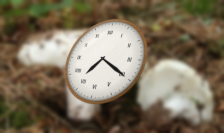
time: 7:20
